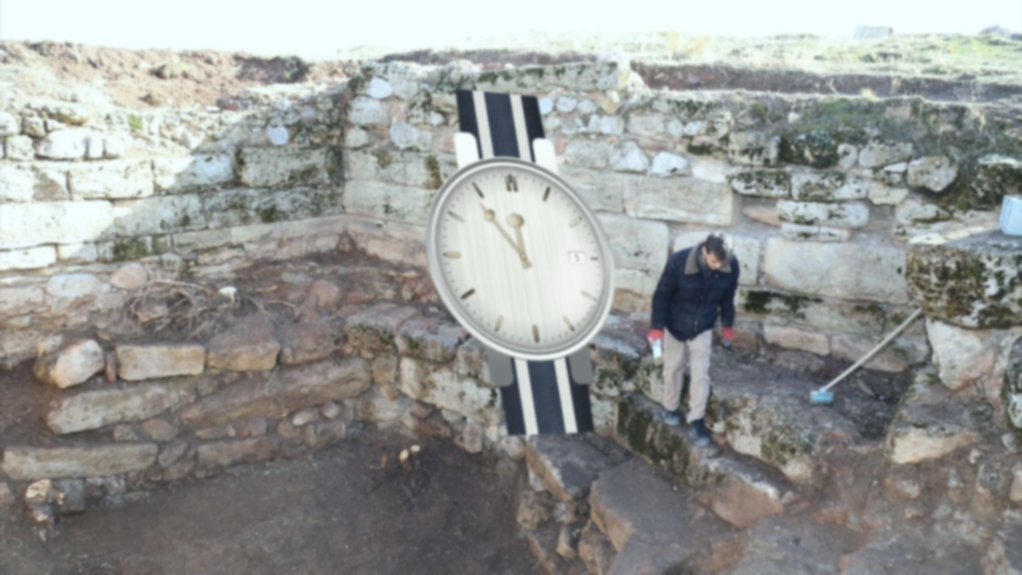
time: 11:54
